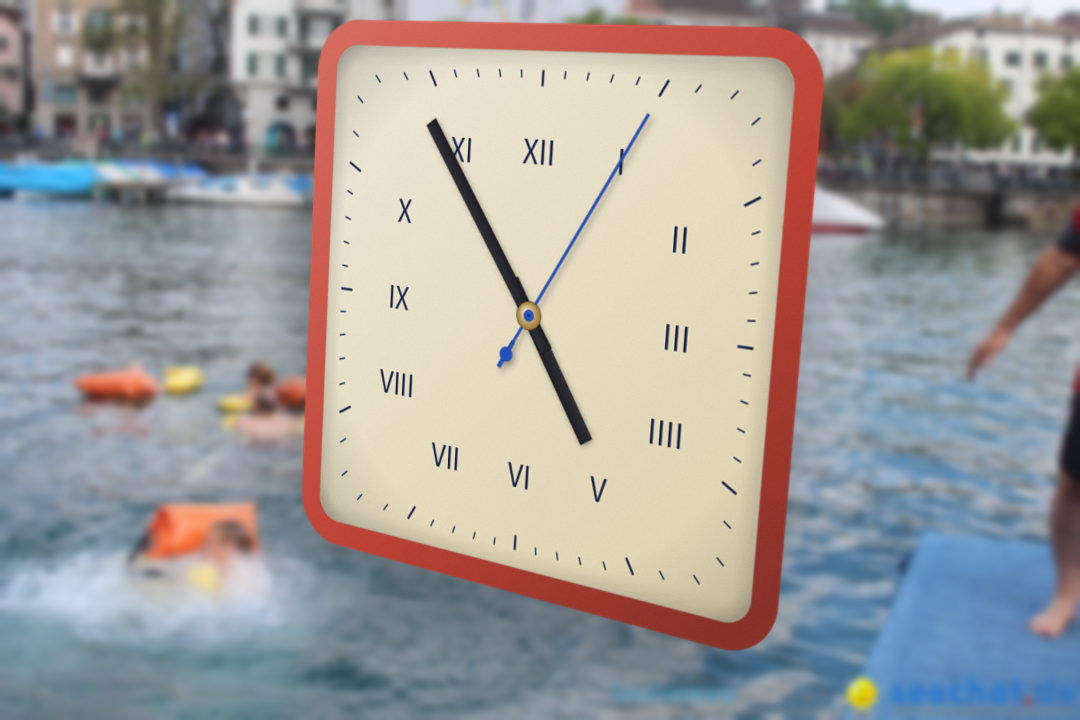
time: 4:54:05
